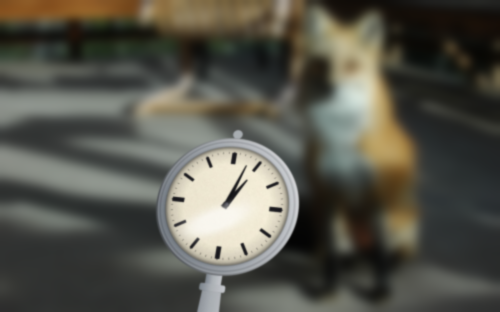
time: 1:03
